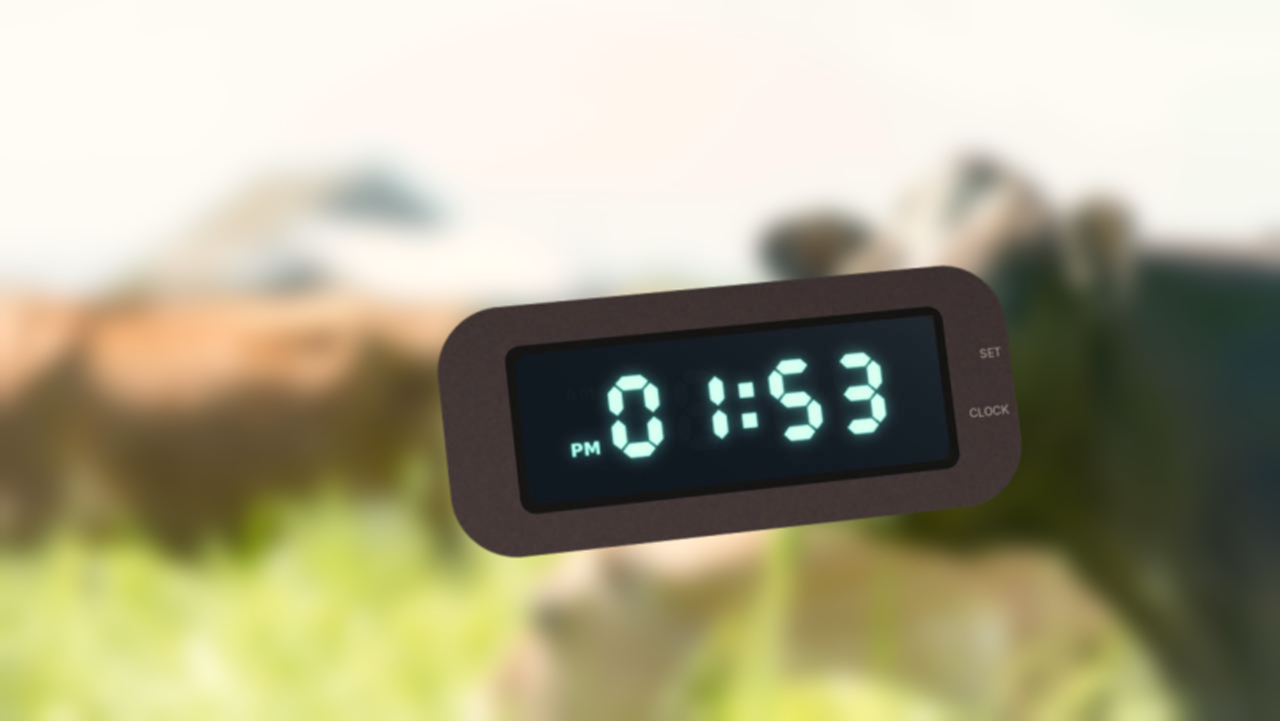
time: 1:53
